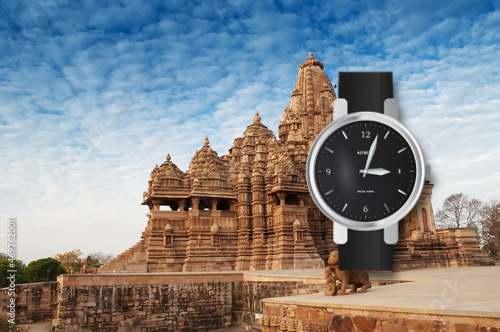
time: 3:03
